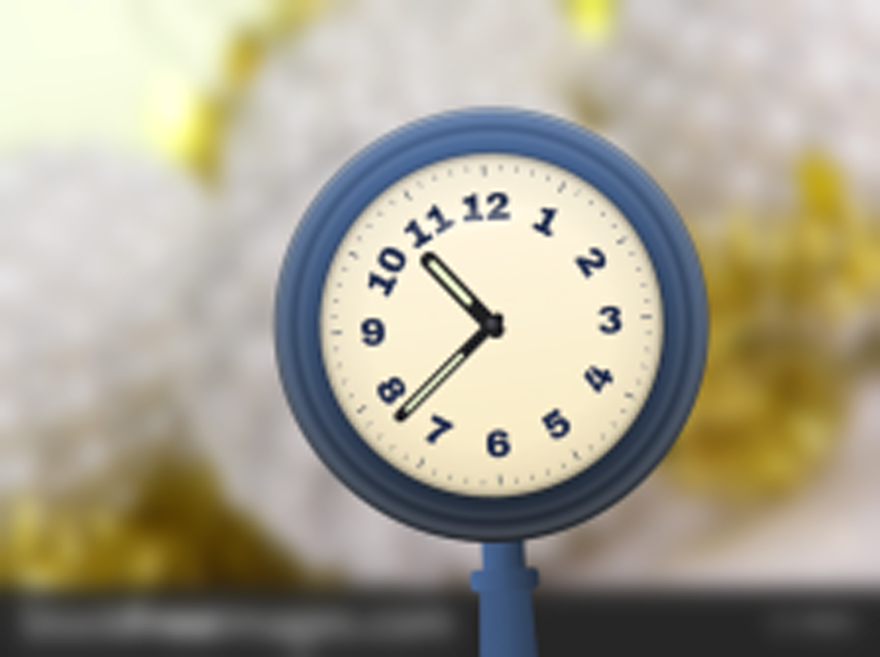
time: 10:38
